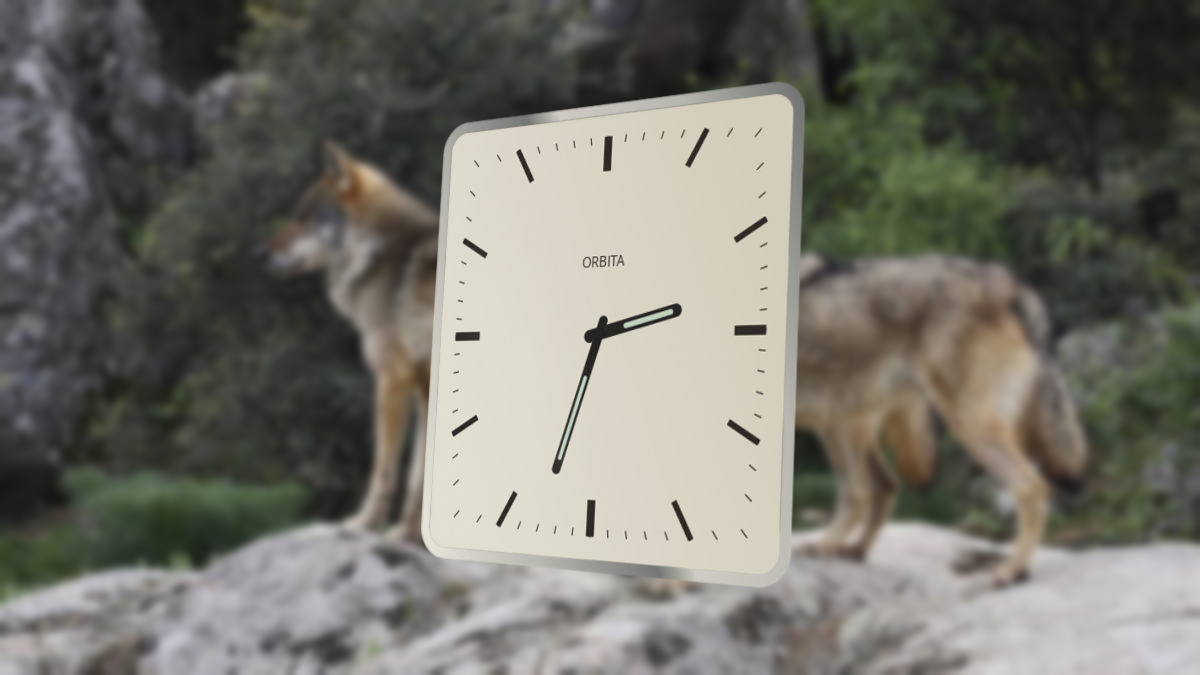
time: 2:33
